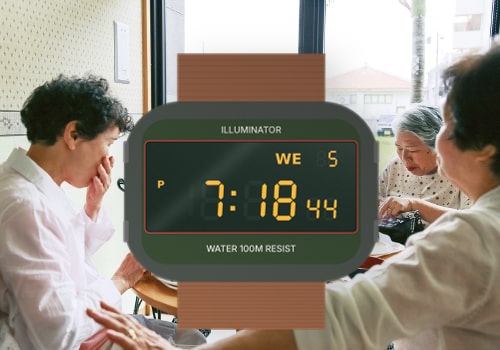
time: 7:18:44
